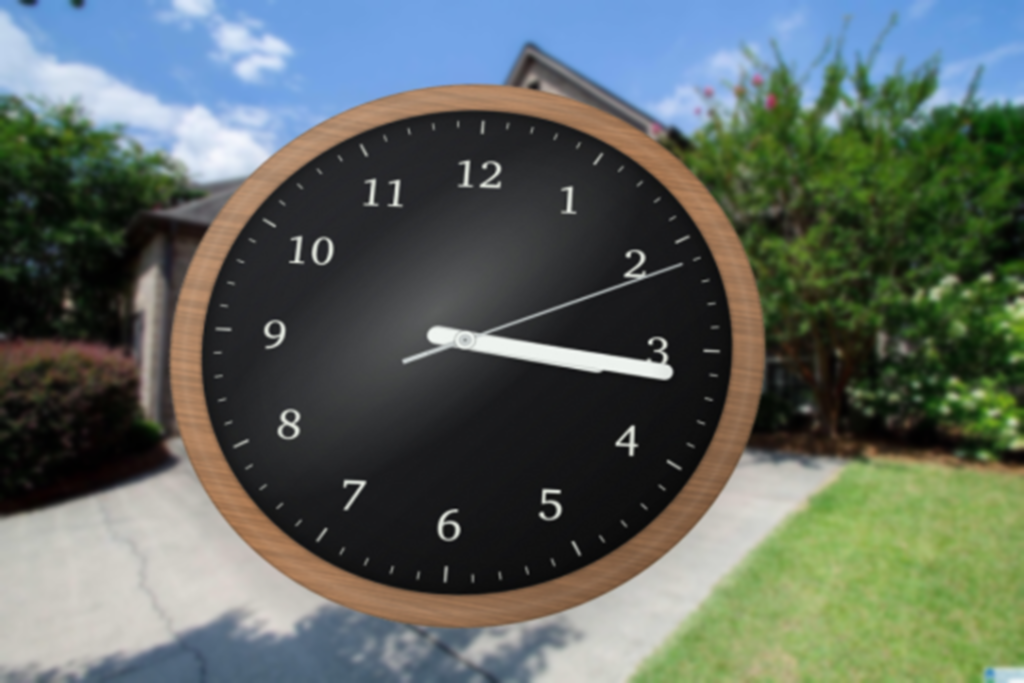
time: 3:16:11
